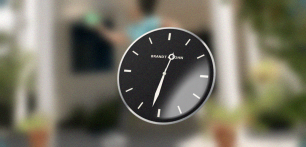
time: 12:32
